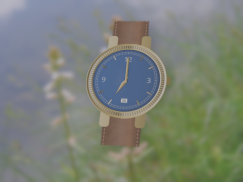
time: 7:00
